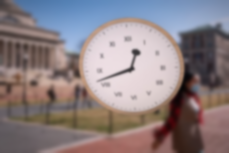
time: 12:42
